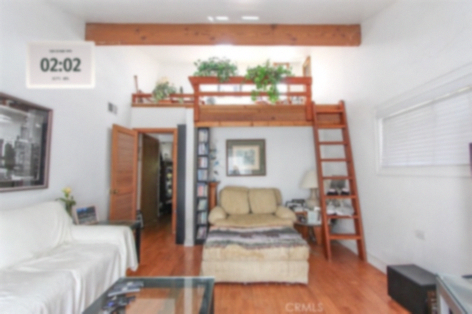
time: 2:02
